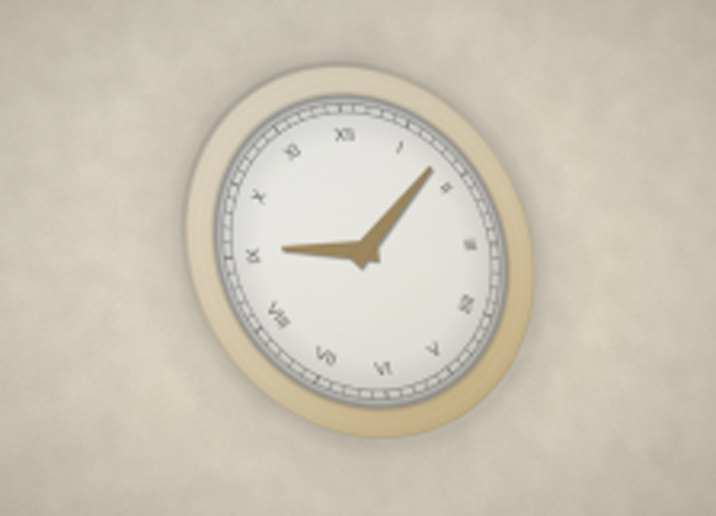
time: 9:08
